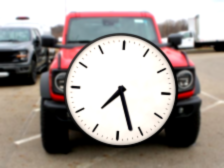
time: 7:27
